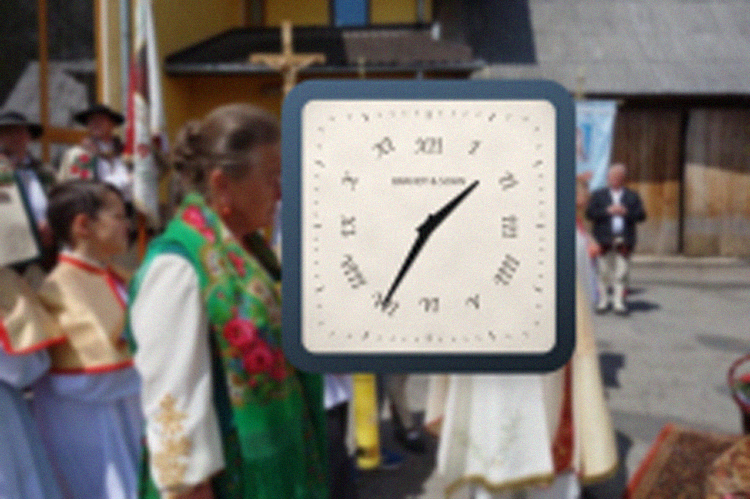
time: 1:35
